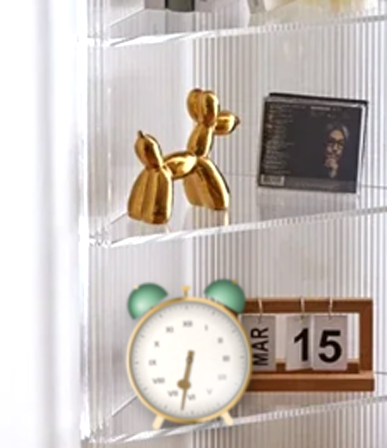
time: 6:32
